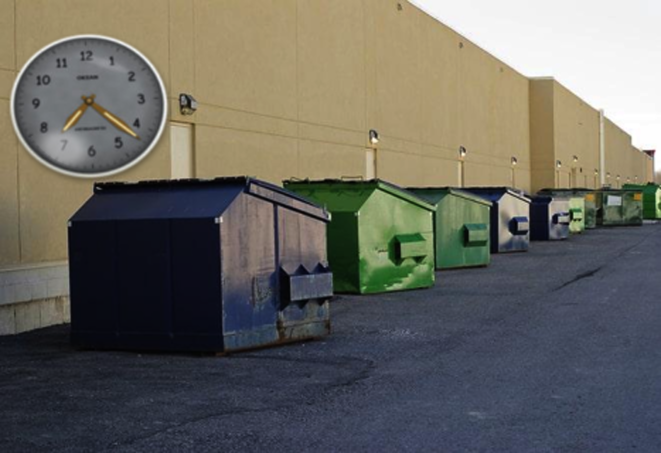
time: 7:22
